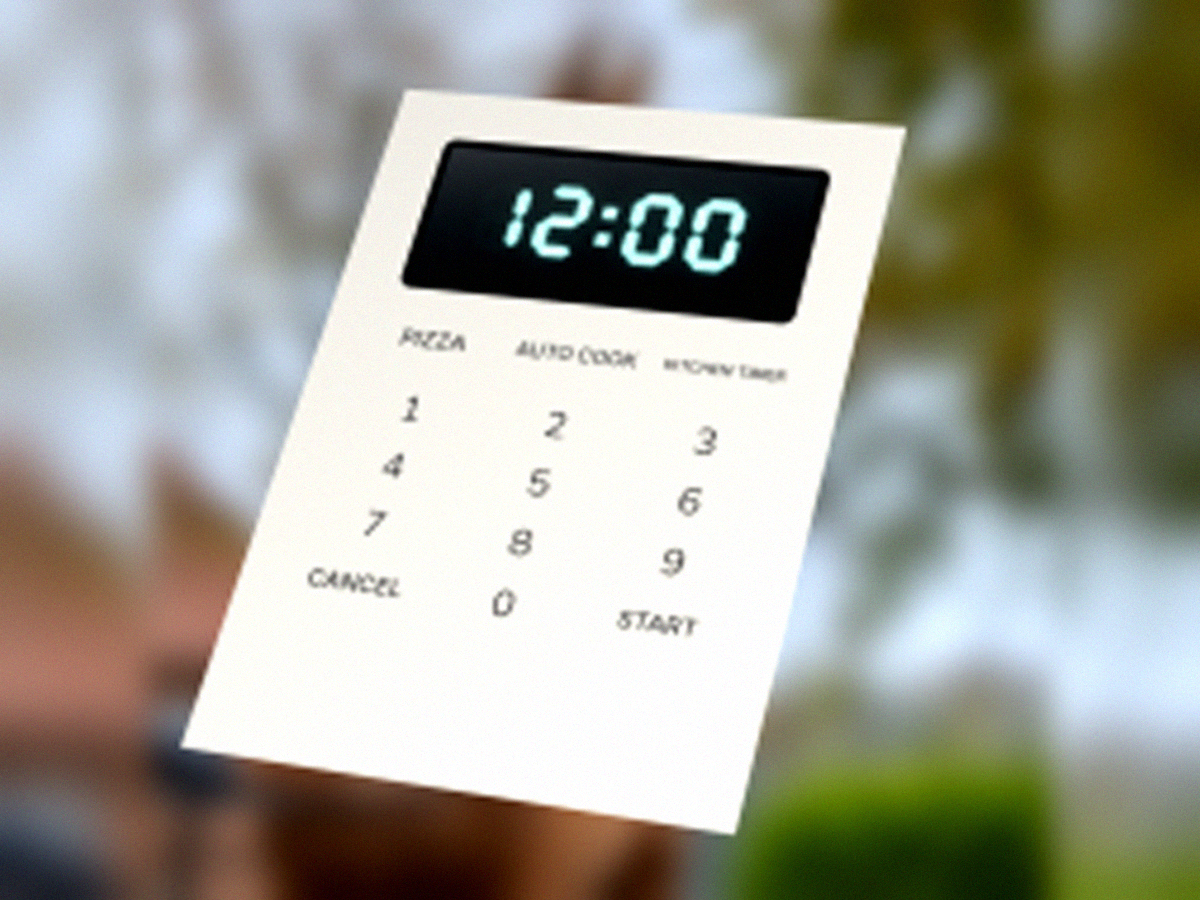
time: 12:00
